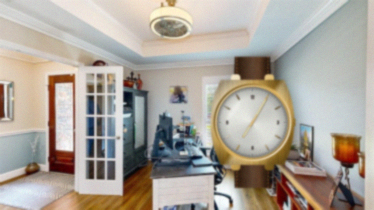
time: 7:05
